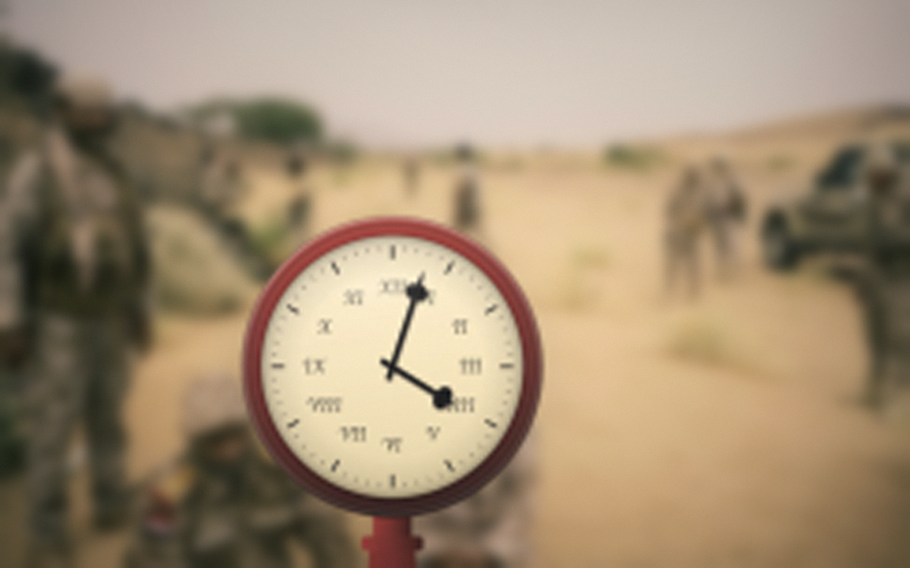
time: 4:03
